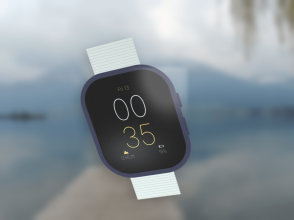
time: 0:35
